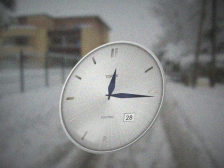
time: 12:16
